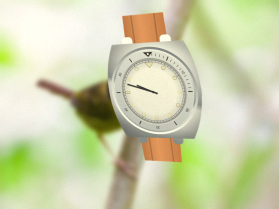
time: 9:48
